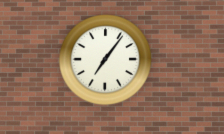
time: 7:06
